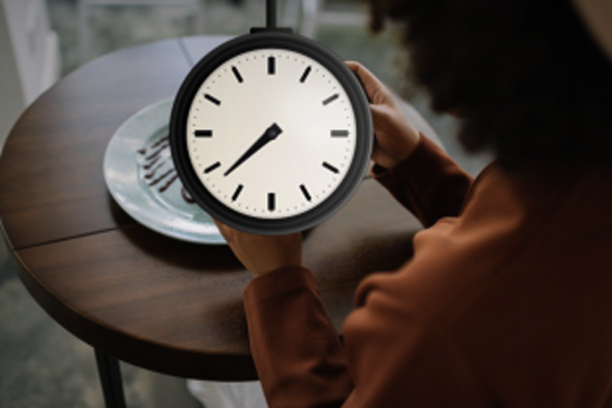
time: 7:38
